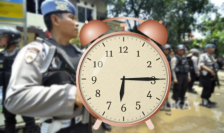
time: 6:15
